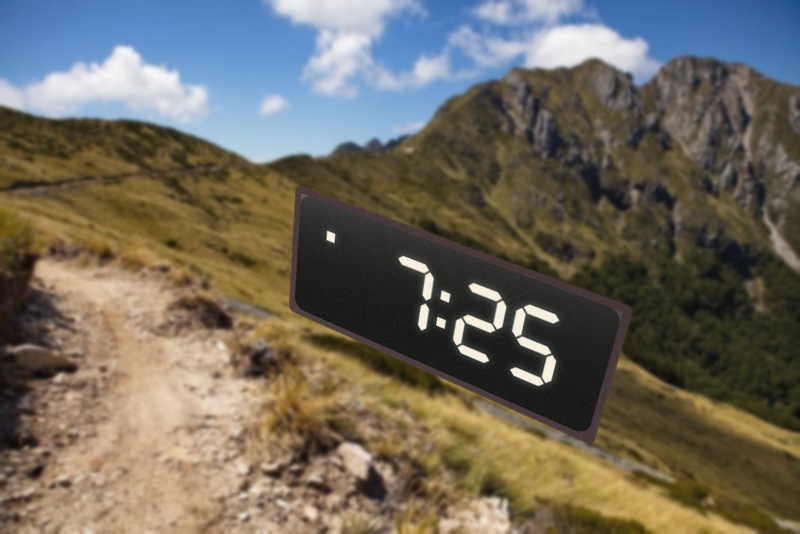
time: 7:25
